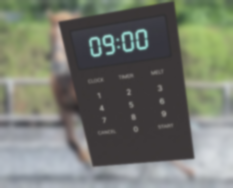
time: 9:00
